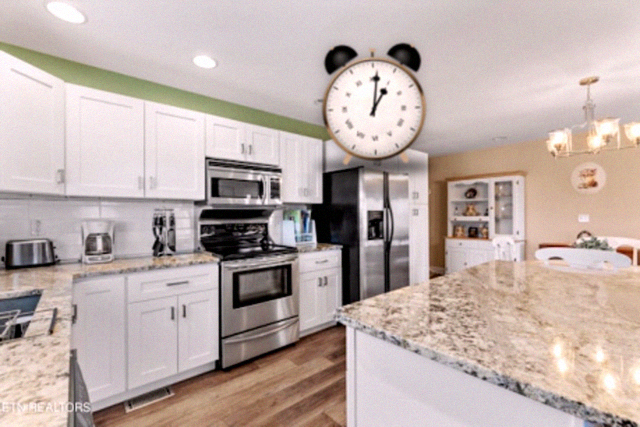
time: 1:01
